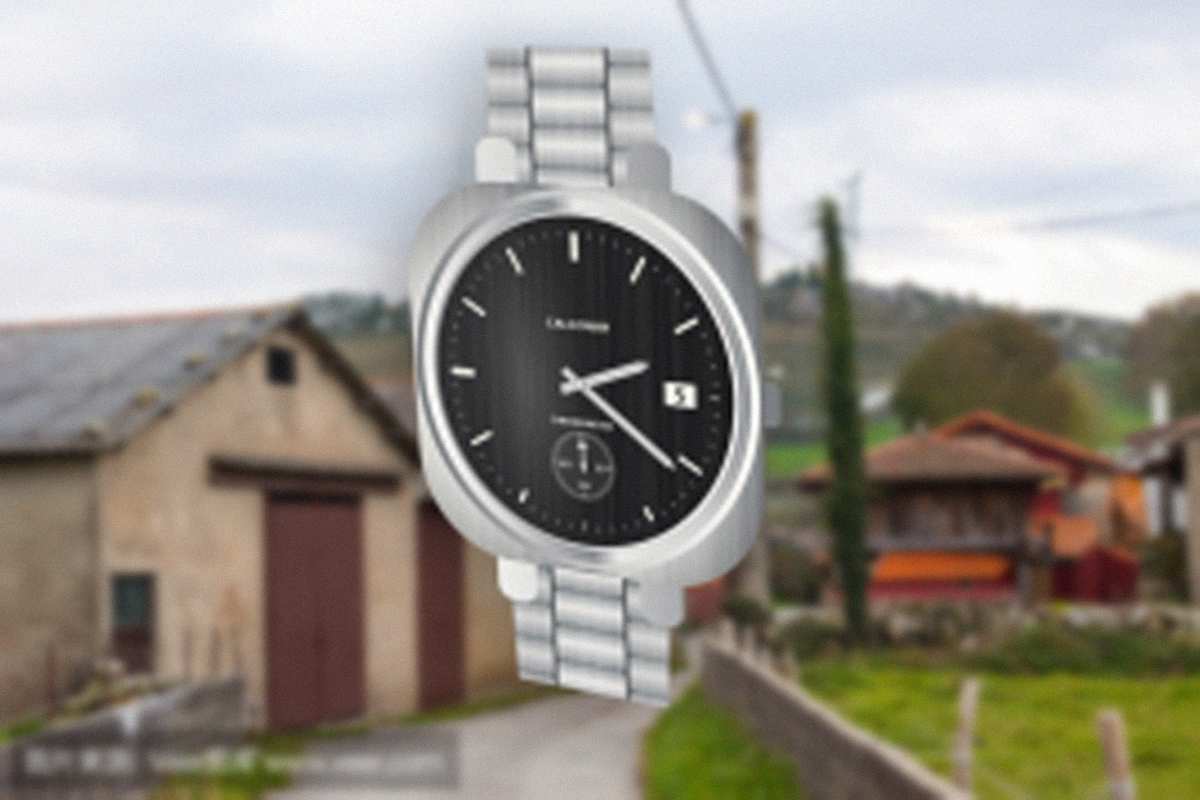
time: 2:21
